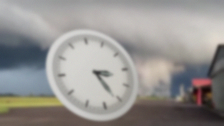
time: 3:26
